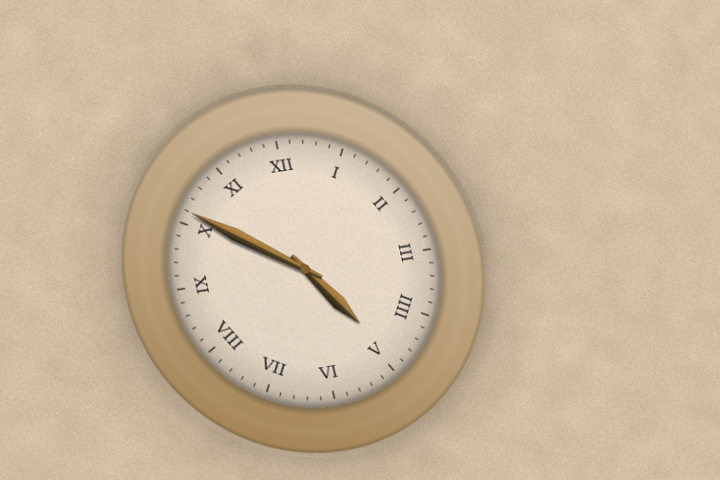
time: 4:51
